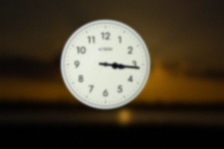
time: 3:16
